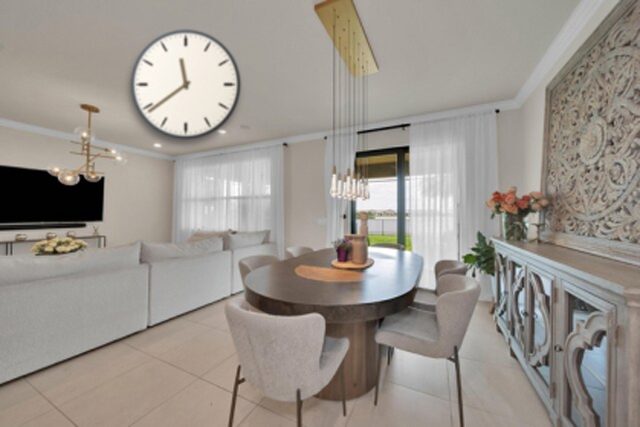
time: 11:39
